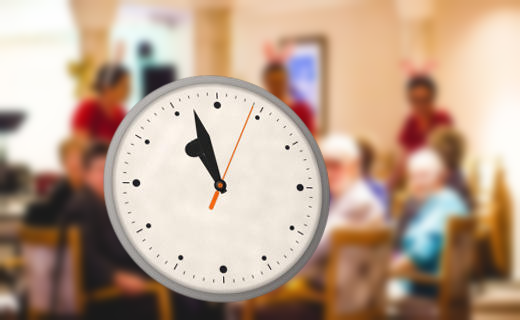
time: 10:57:04
